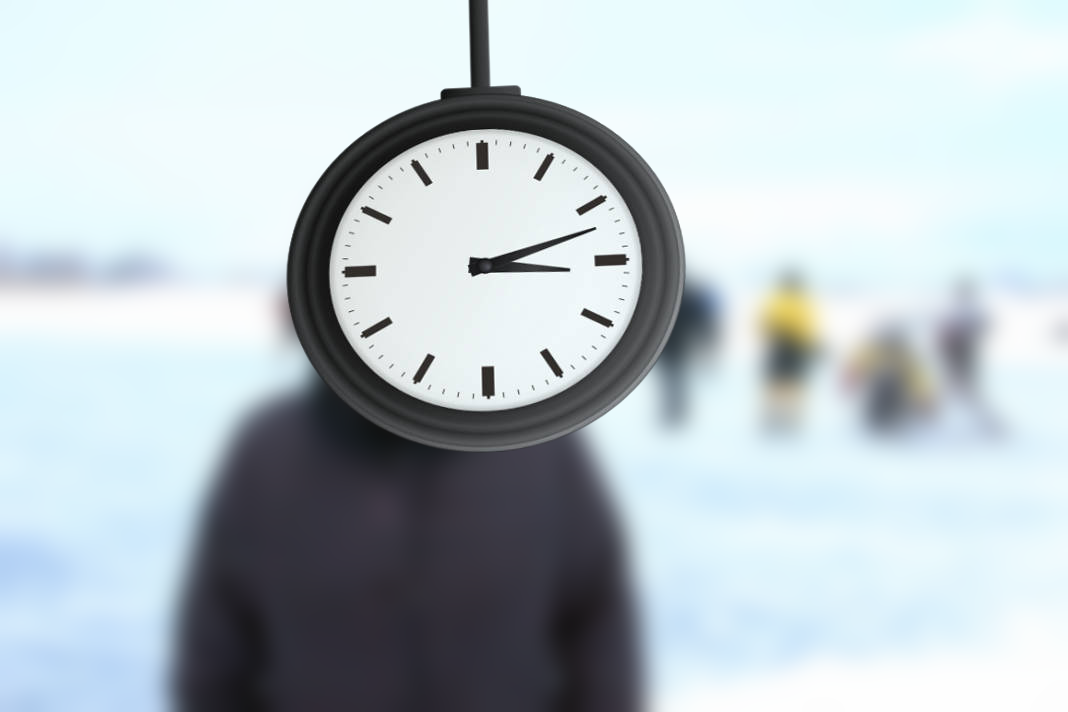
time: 3:12
